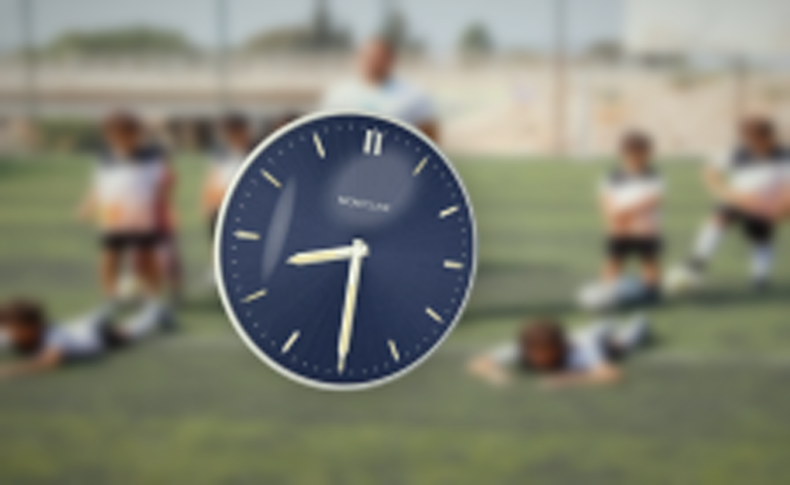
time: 8:30
